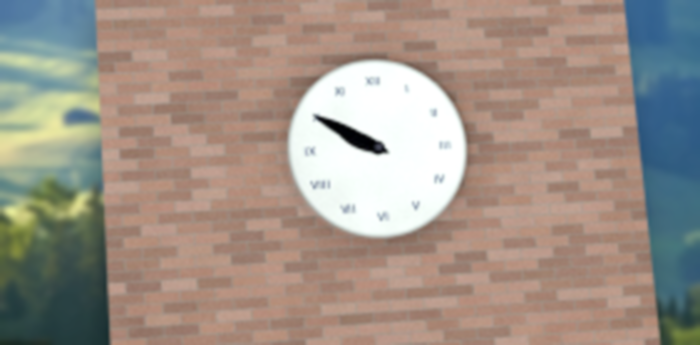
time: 9:50
